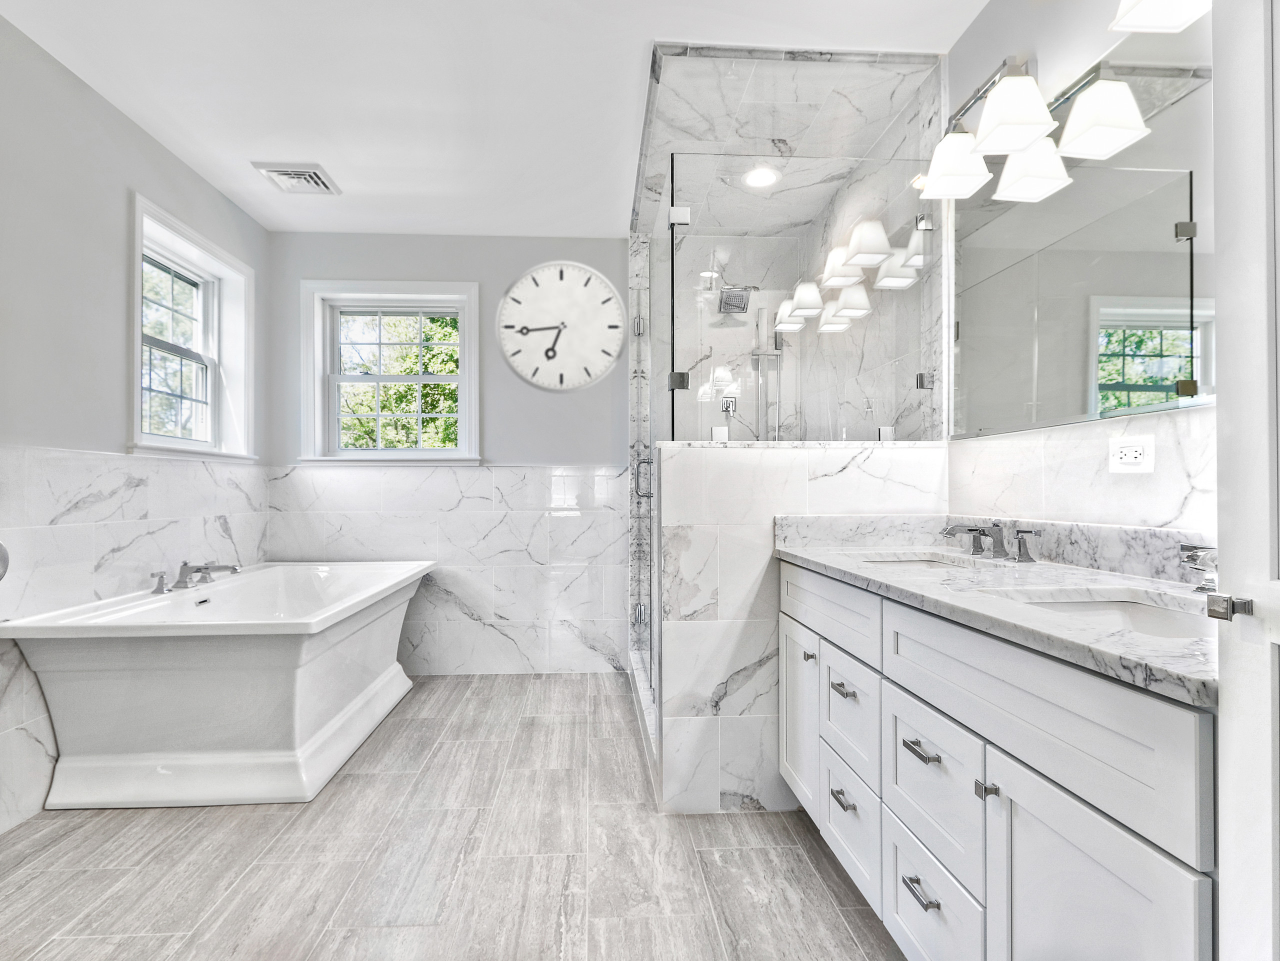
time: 6:44
